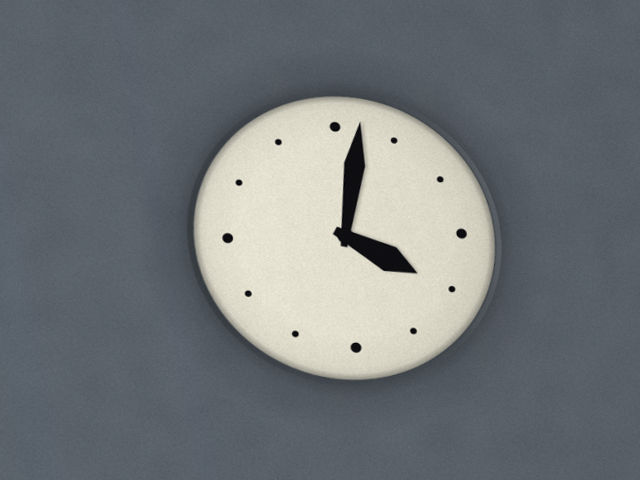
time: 4:02
